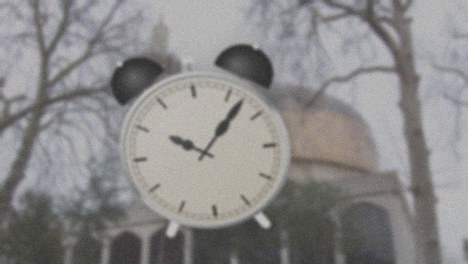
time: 10:07
